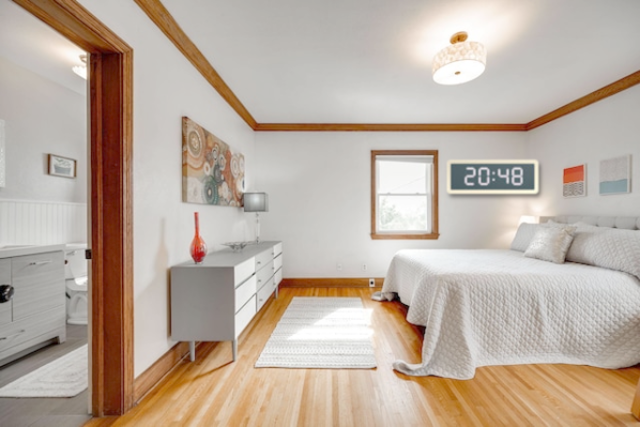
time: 20:48
